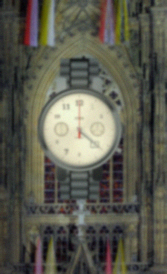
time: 4:22
